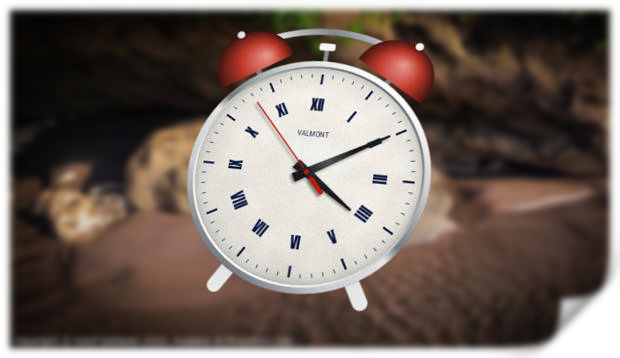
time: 4:09:53
